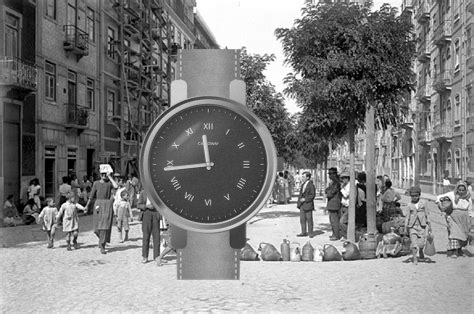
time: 11:44
